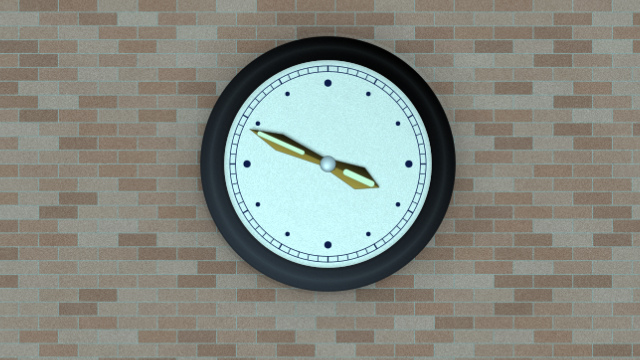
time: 3:49
